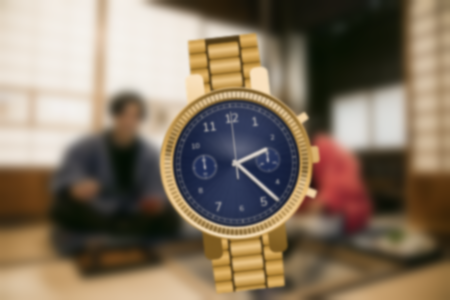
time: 2:23
